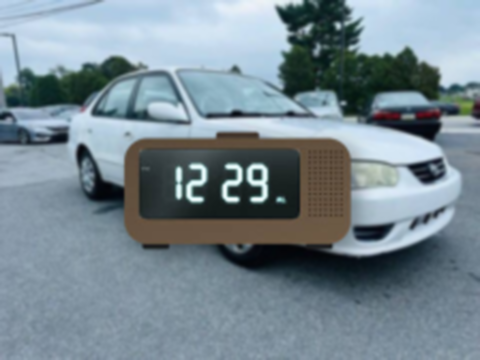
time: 12:29
